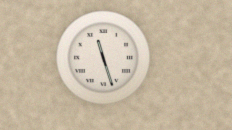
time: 11:27
